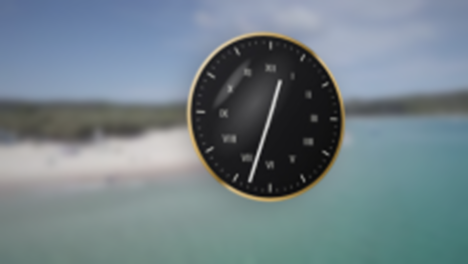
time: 12:33
